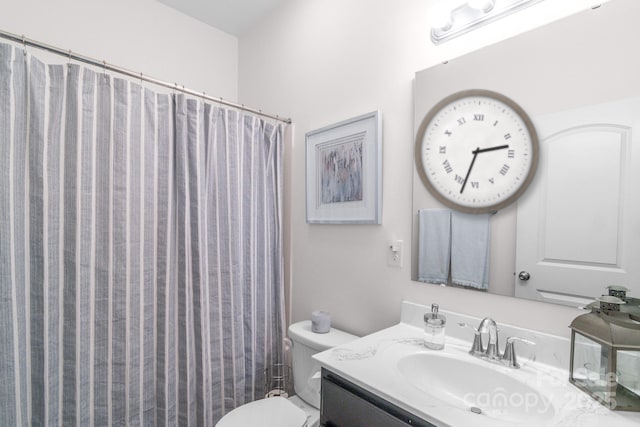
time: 2:33
